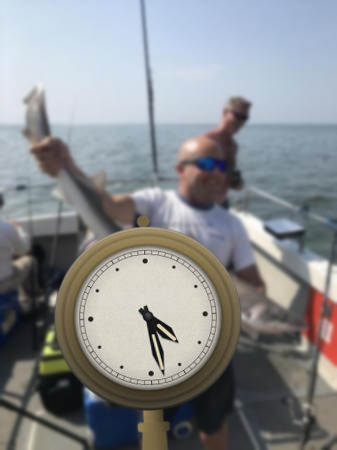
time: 4:28
